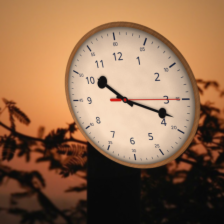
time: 10:18:15
